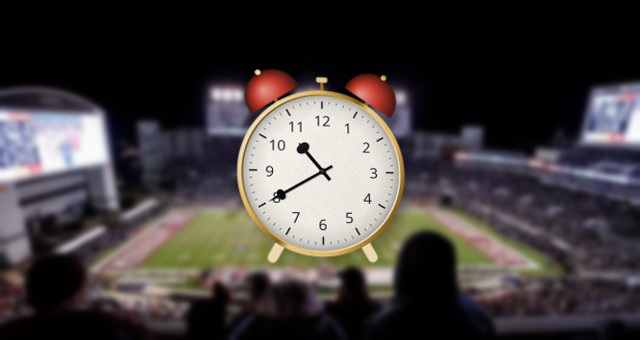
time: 10:40
